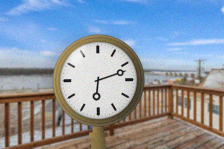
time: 6:12
